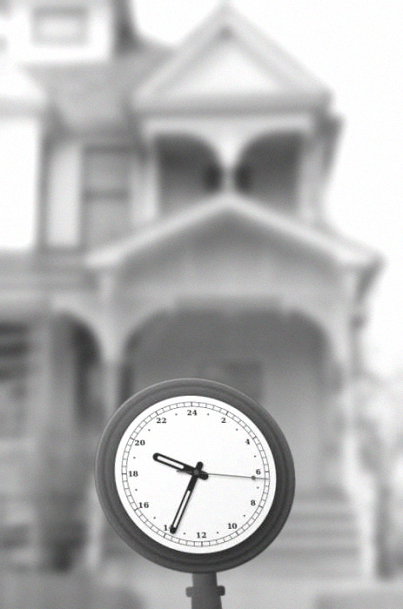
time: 19:34:16
